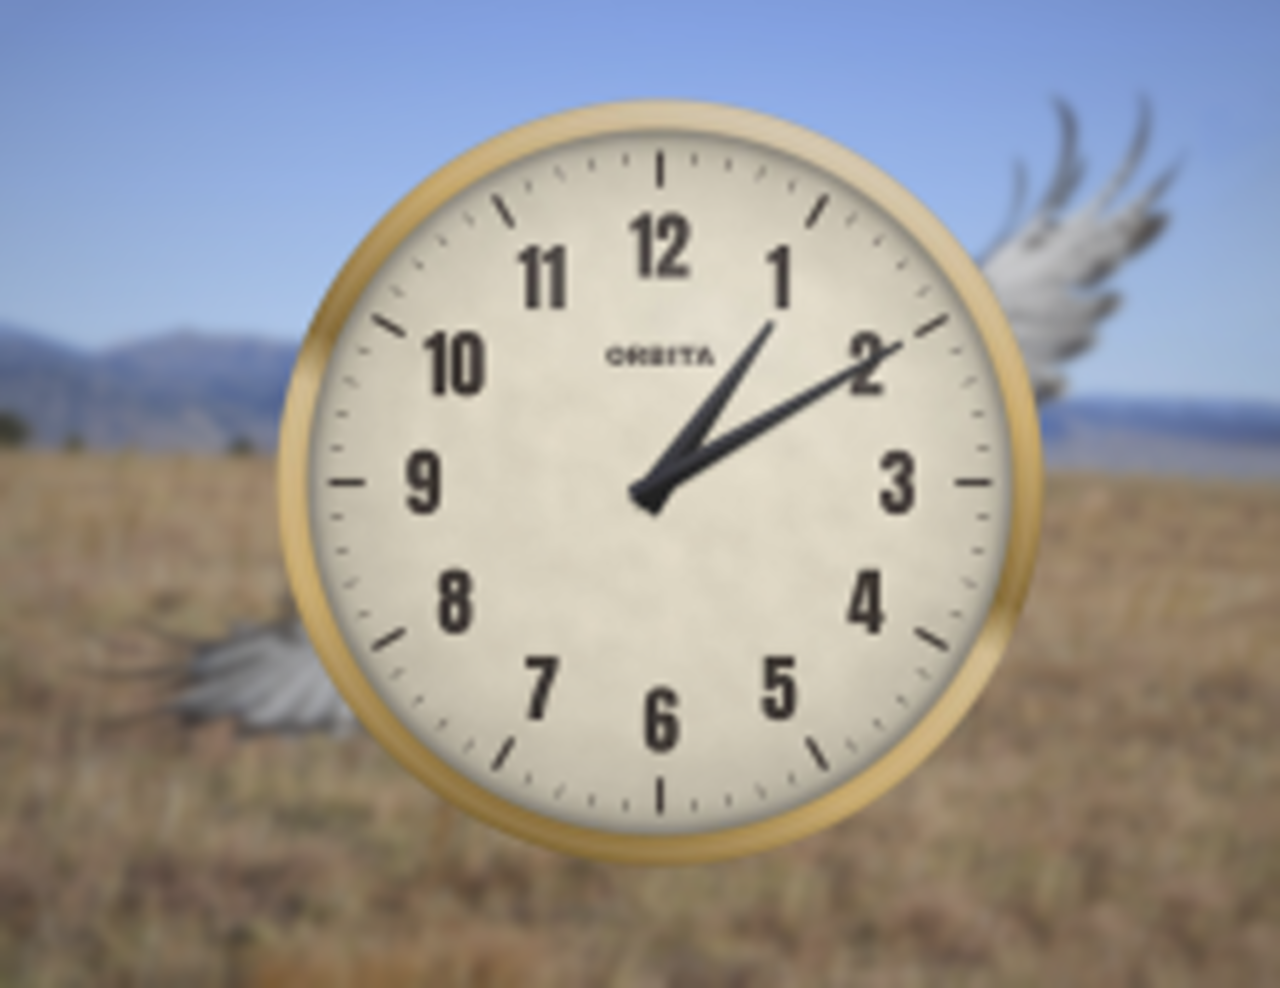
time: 1:10
